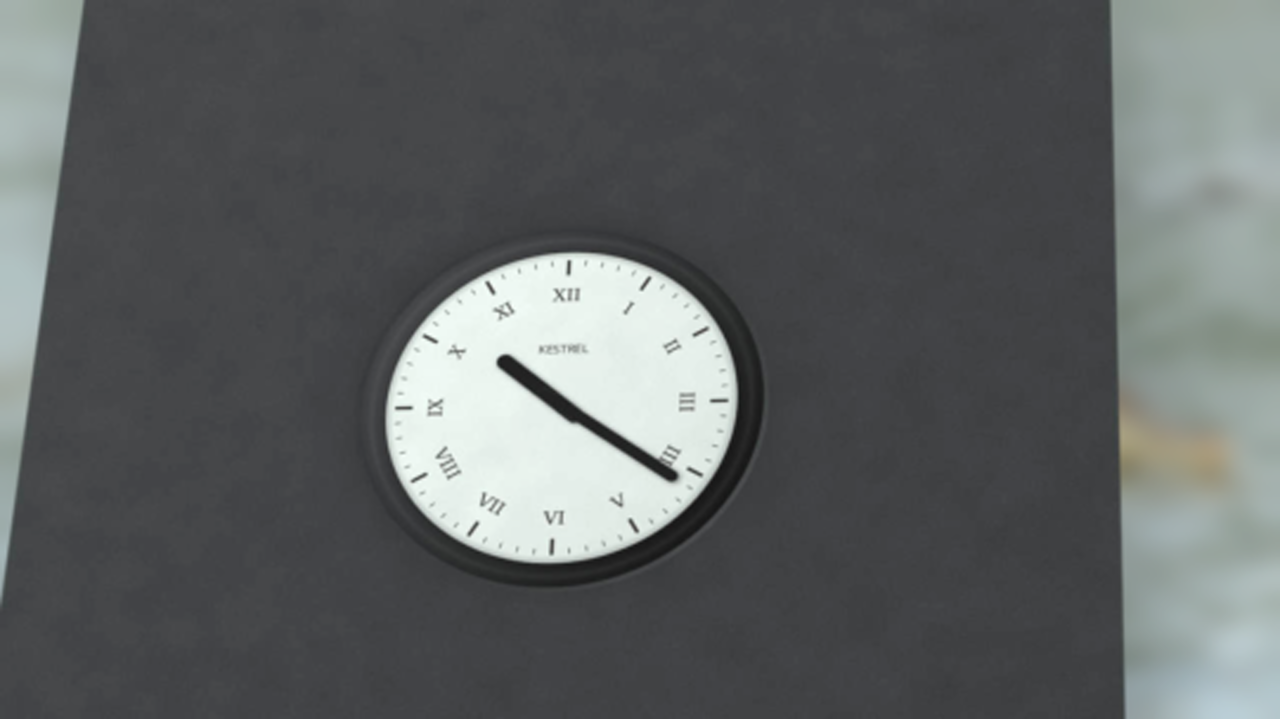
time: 10:21
